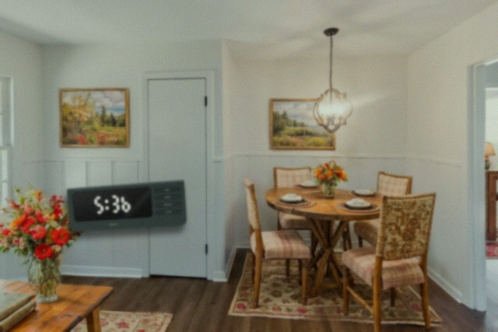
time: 5:36
